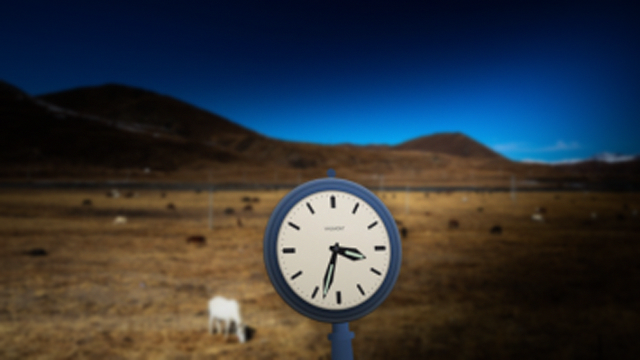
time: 3:33
